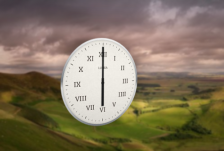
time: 6:00
